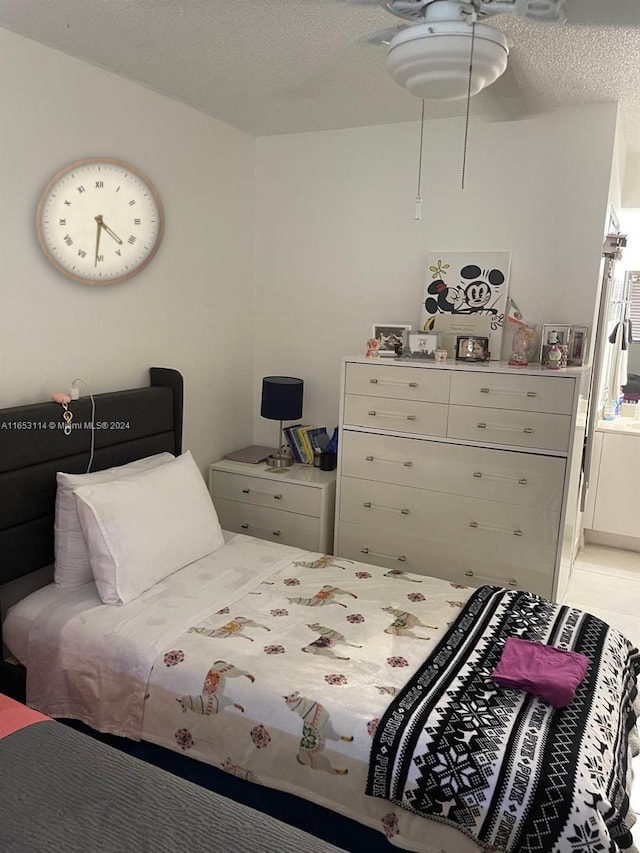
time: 4:31
